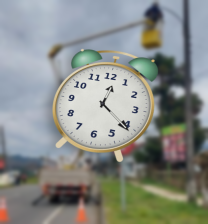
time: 12:21
